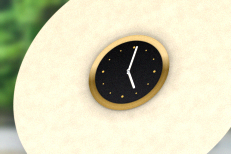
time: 5:01
